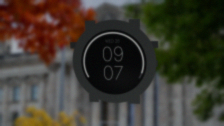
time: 9:07
